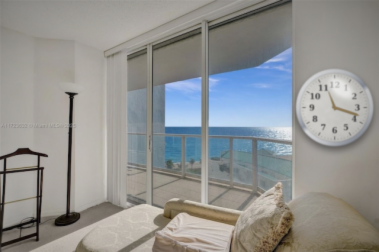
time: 11:18
